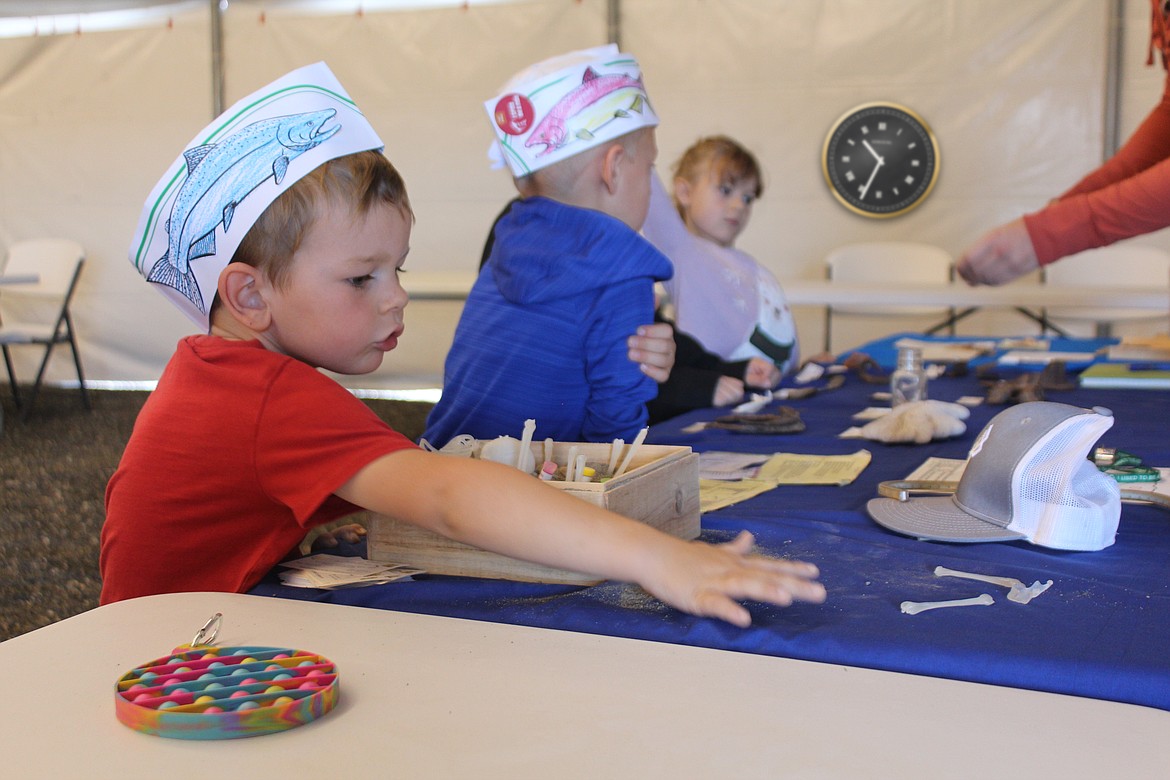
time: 10:34
